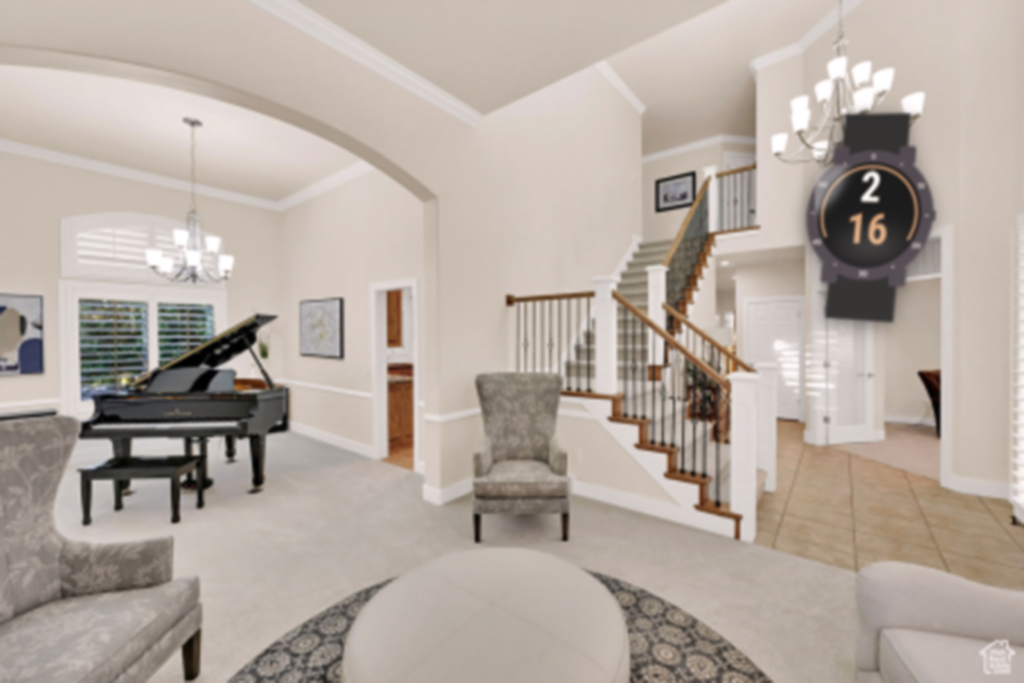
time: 2:16
